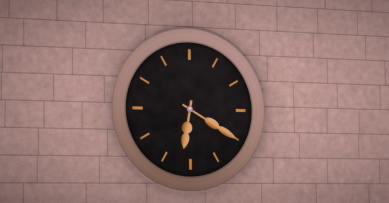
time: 6:20
